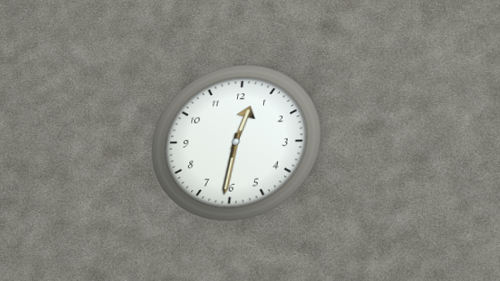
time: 12:31
